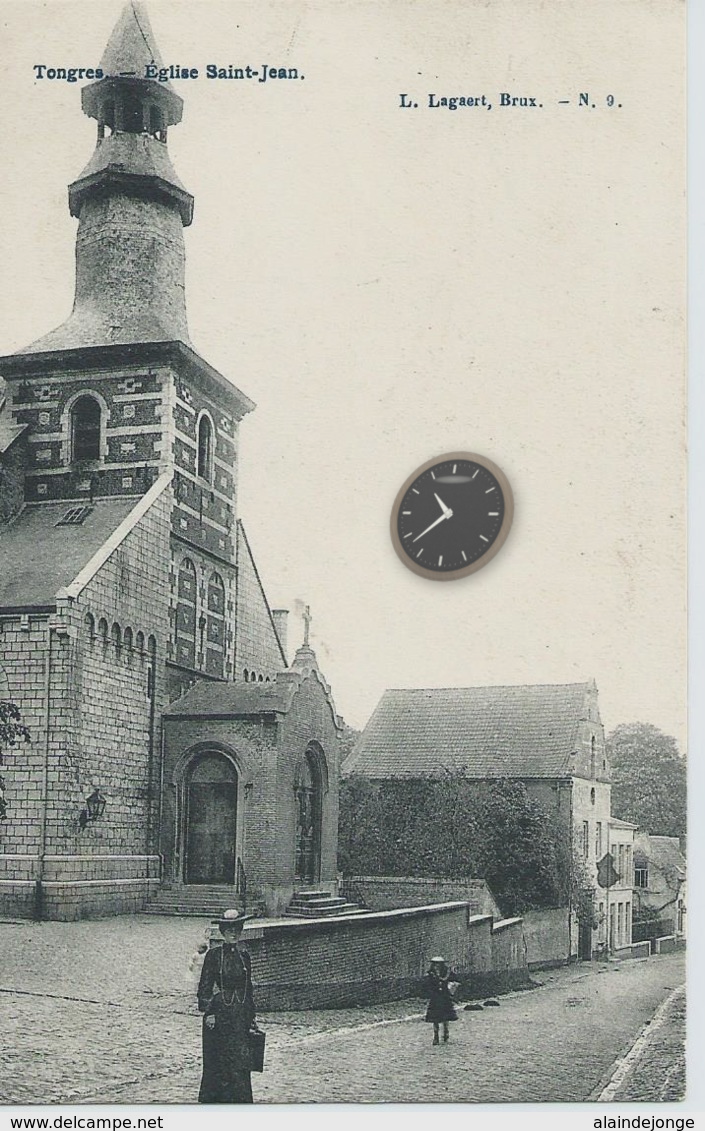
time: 10:38
